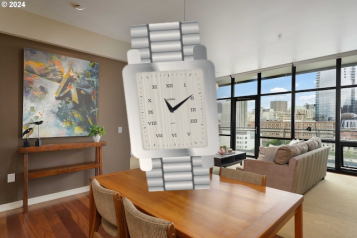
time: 11:09
